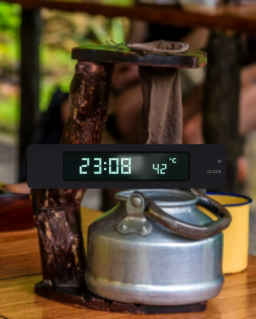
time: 23:08
